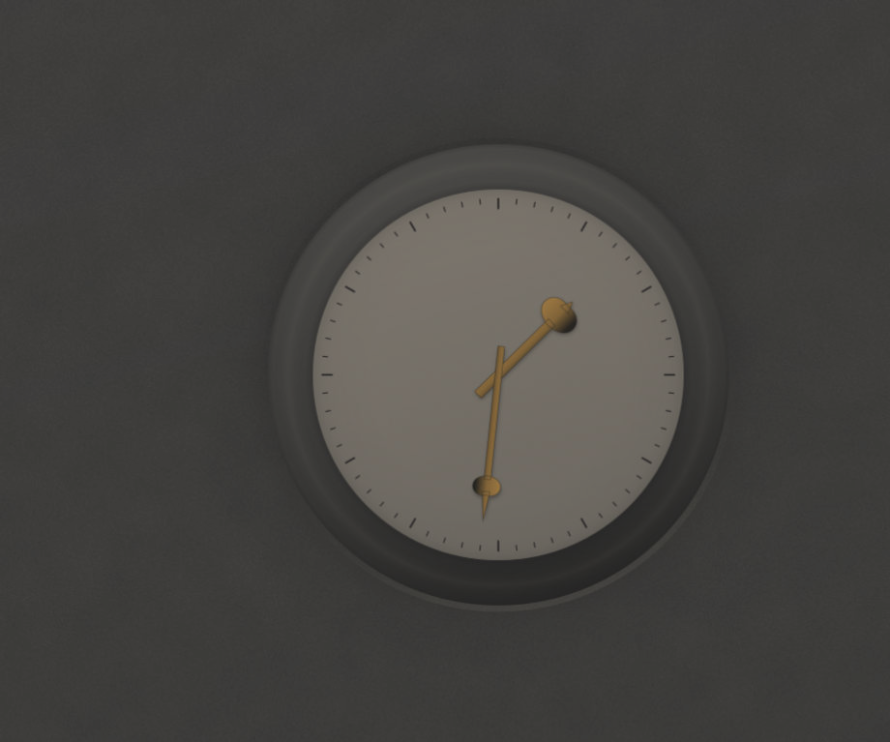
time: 1:31
